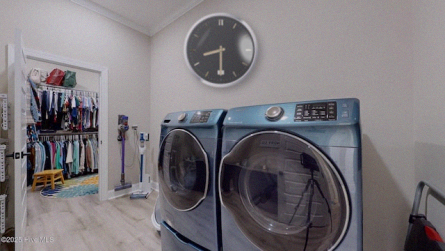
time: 8:30
